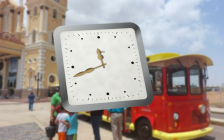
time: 11:42
